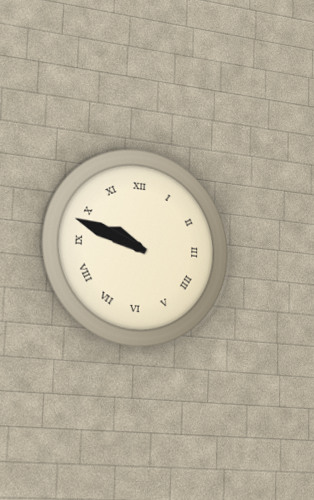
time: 9:48
